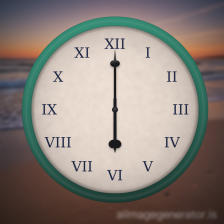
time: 6:00
